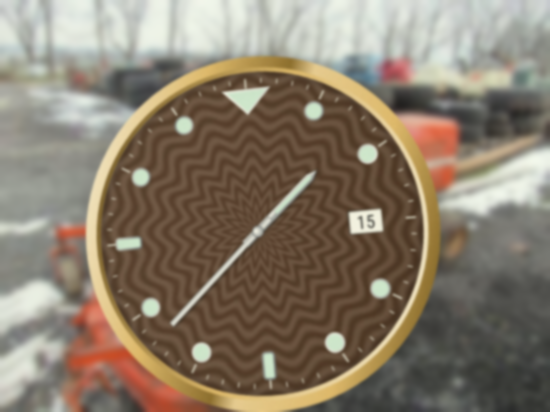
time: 1:38
